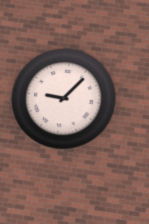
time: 9:06
